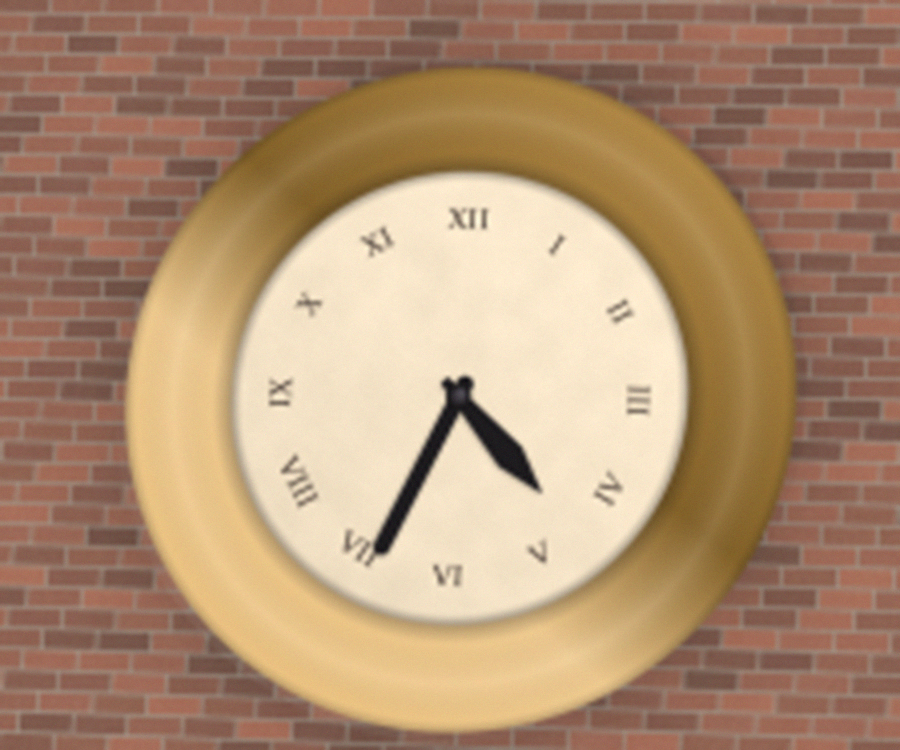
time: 4:34
